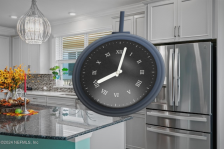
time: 8:02
